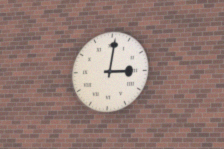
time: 3:01
